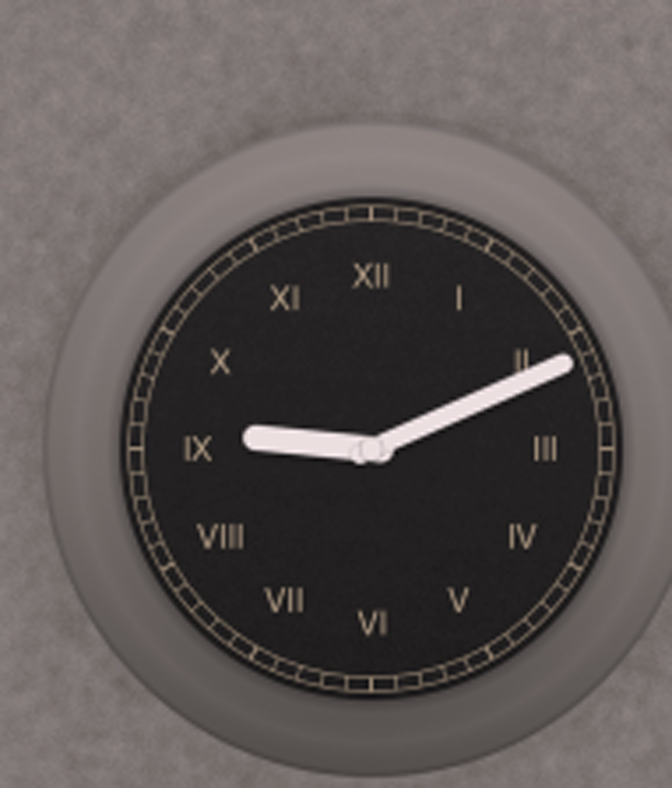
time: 9:11
